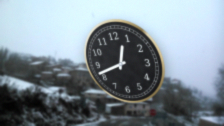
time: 12:42
